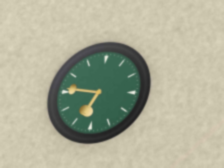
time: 6:46
